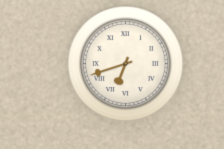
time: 6:42
